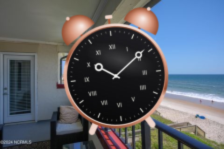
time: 10:09
